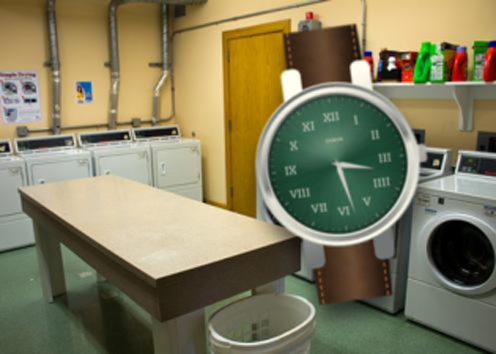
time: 3:28
